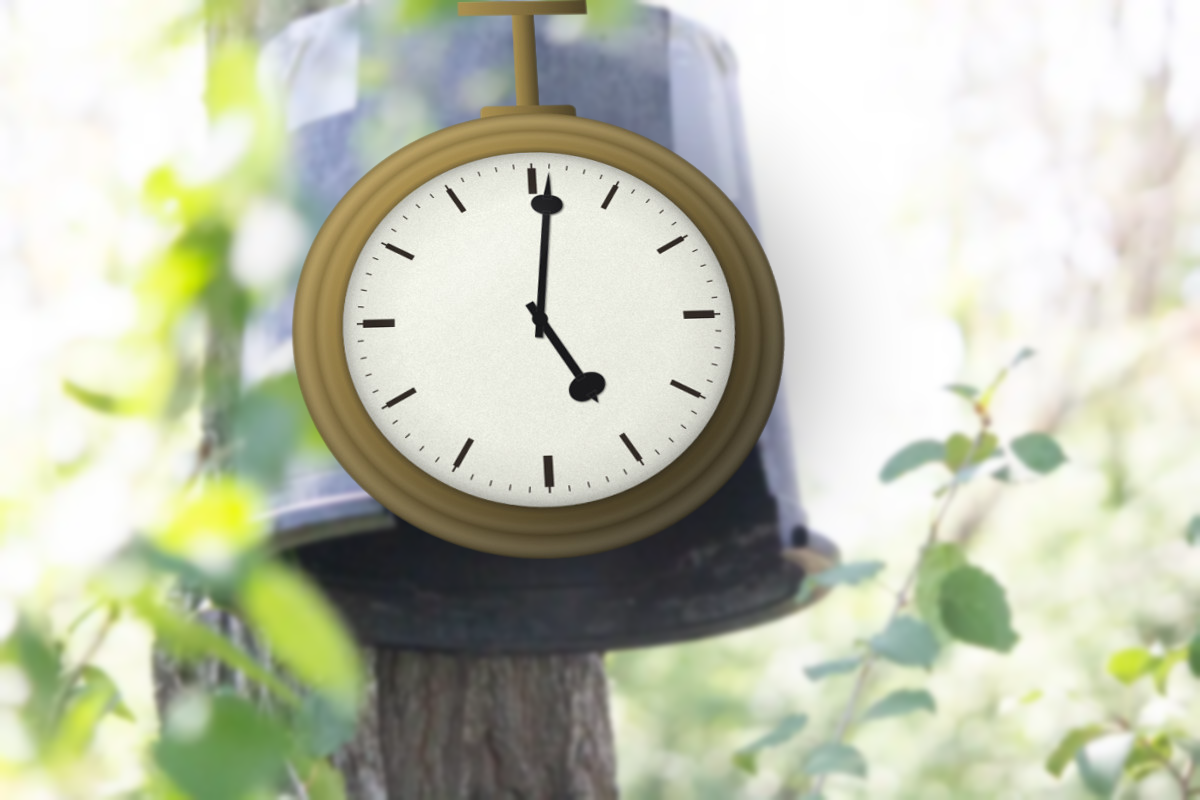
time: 5:01
